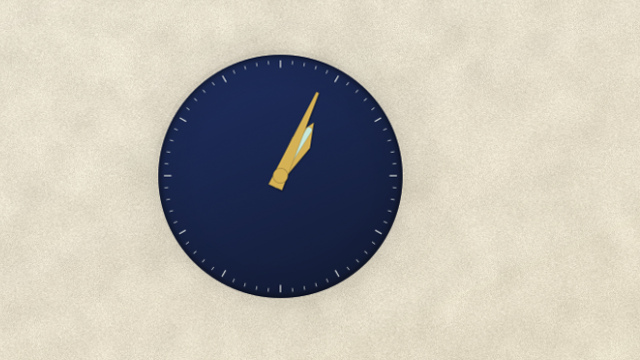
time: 1:04
